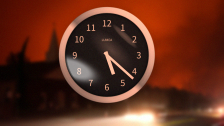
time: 5:22
